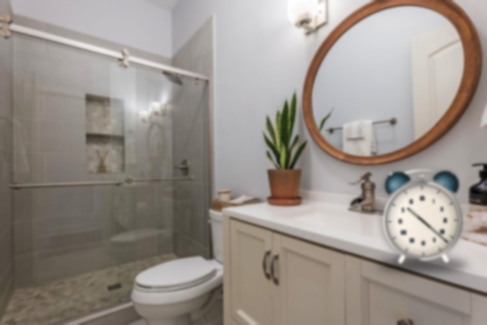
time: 10:22
